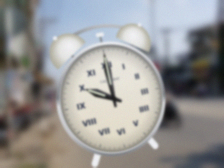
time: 10:00
